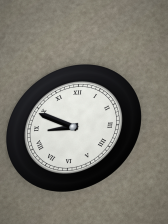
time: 8:49
